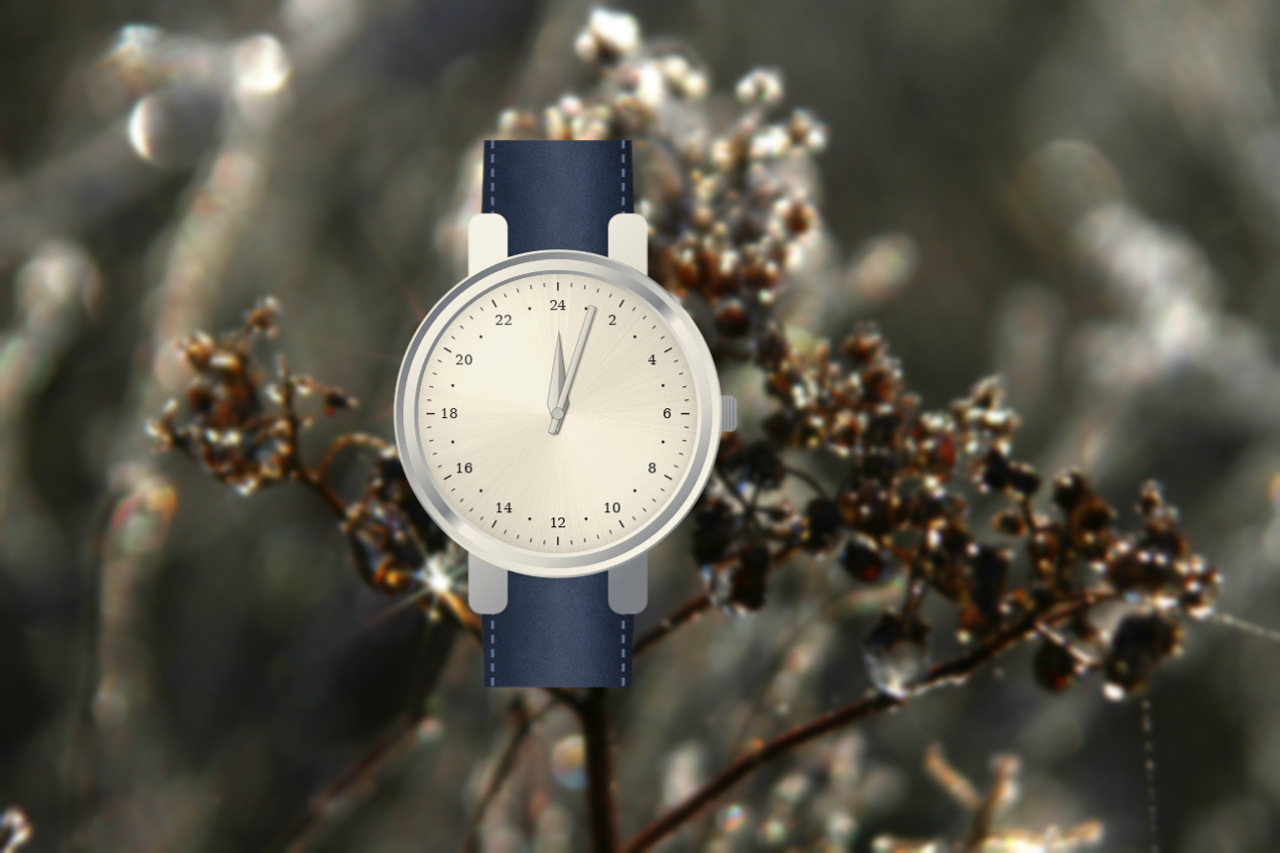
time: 0:03
